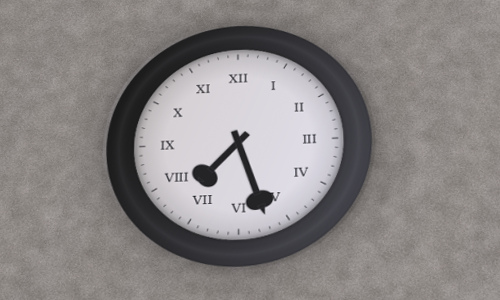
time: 7:27
